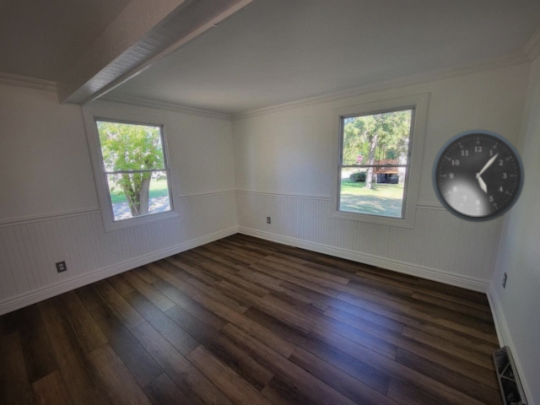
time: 5:07
